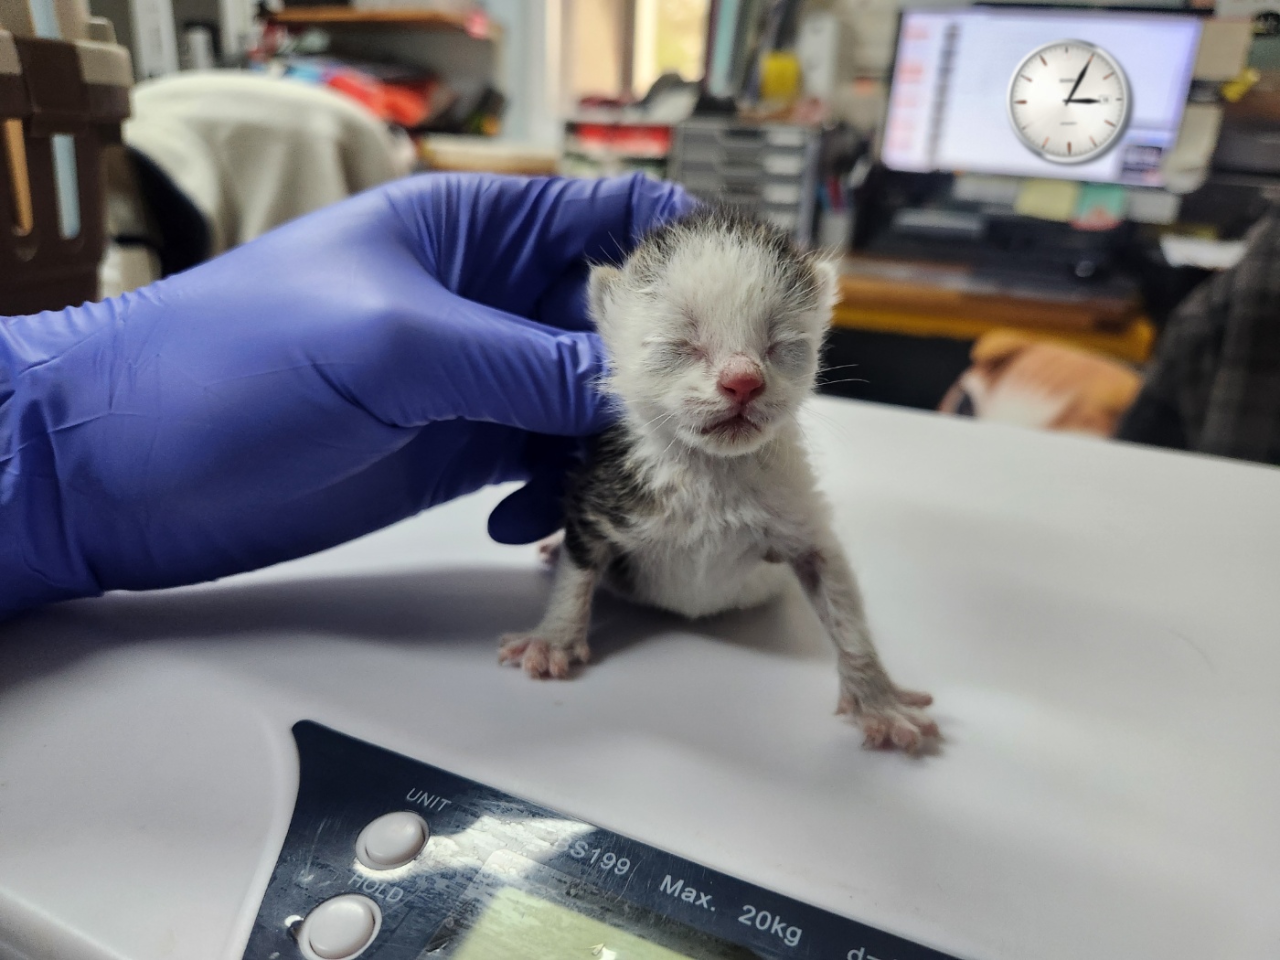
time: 3:05
